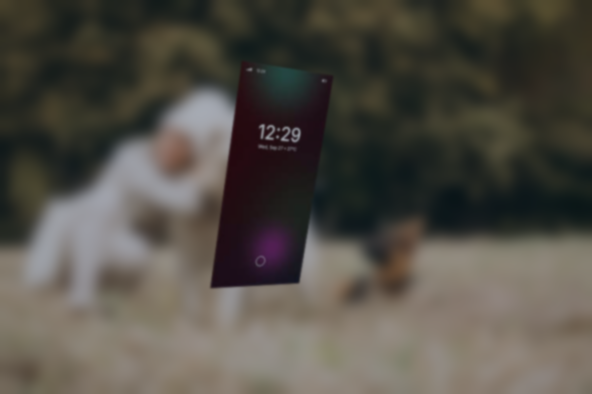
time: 12:29
